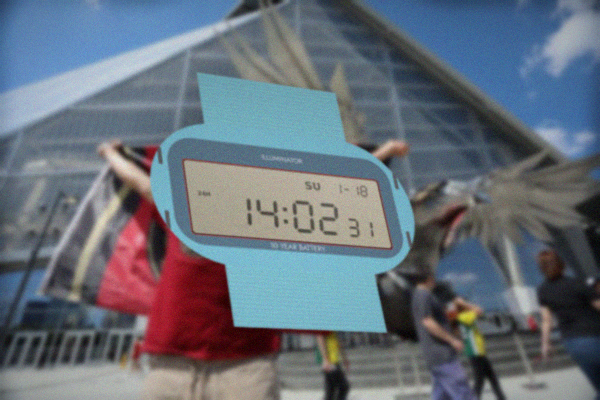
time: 14:02:31
